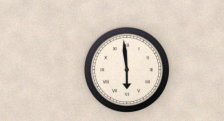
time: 5:59
